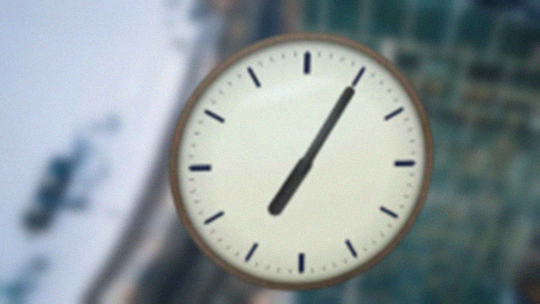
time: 7:05
